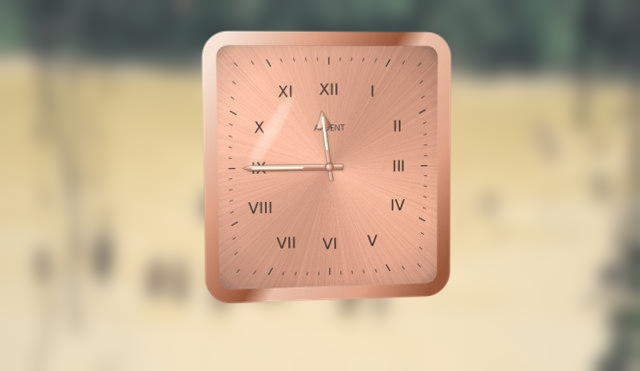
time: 11:45
